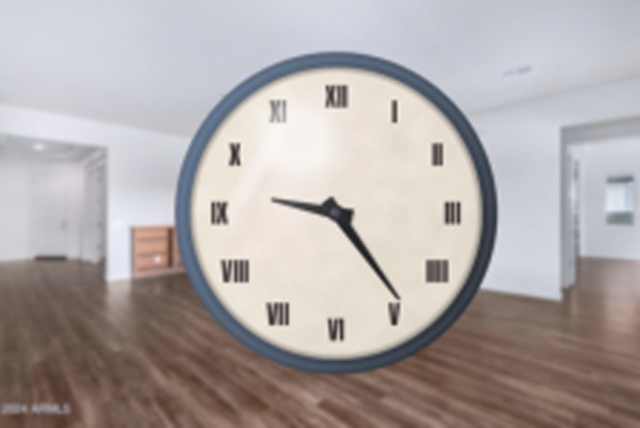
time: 9:24
